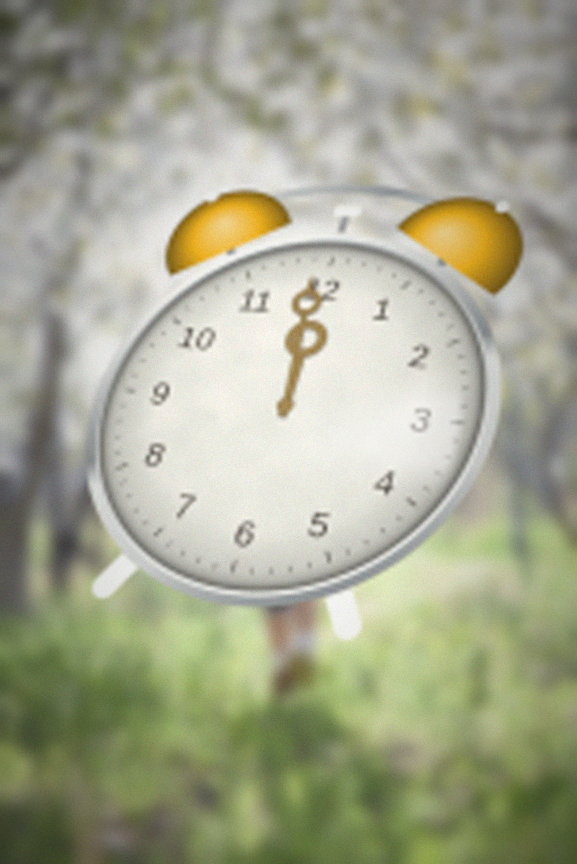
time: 11:59
